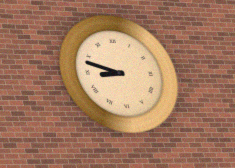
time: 8:48
